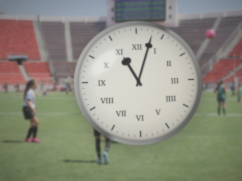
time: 11:03
